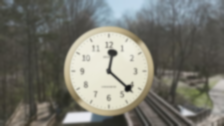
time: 12:22
